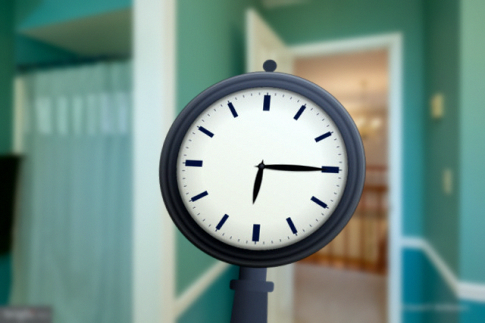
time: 6:15
